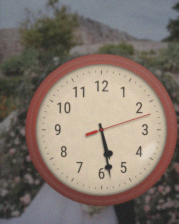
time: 5:28:12
